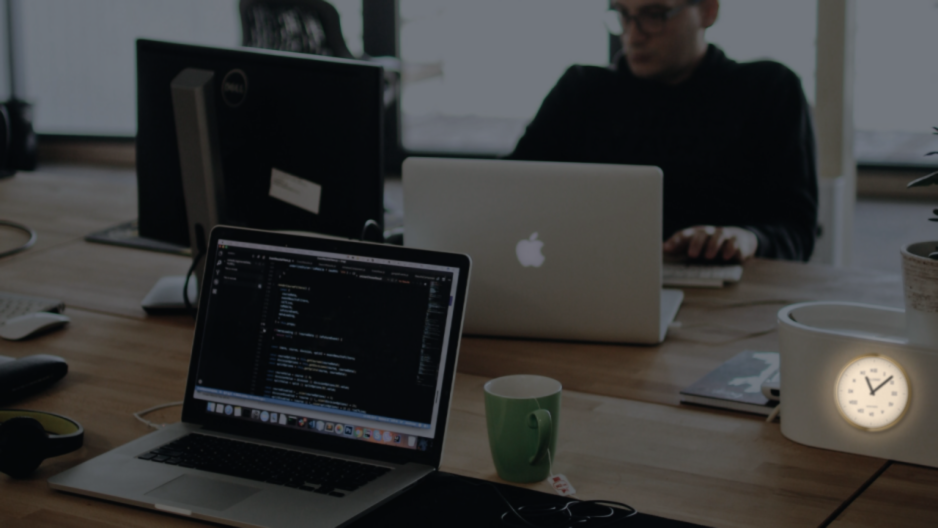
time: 11:08
